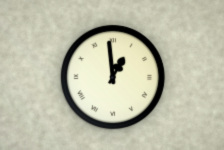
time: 12:59
